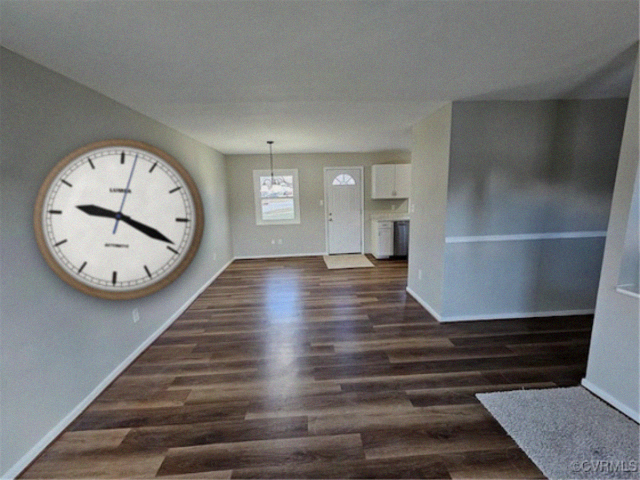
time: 9:19:02
